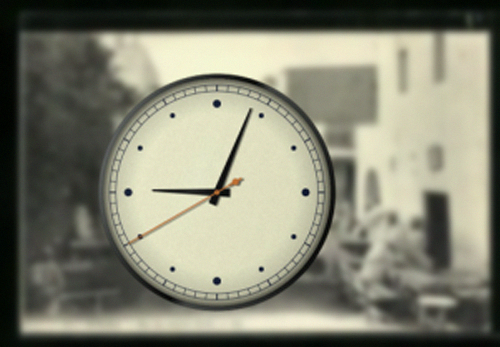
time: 9:03:40
